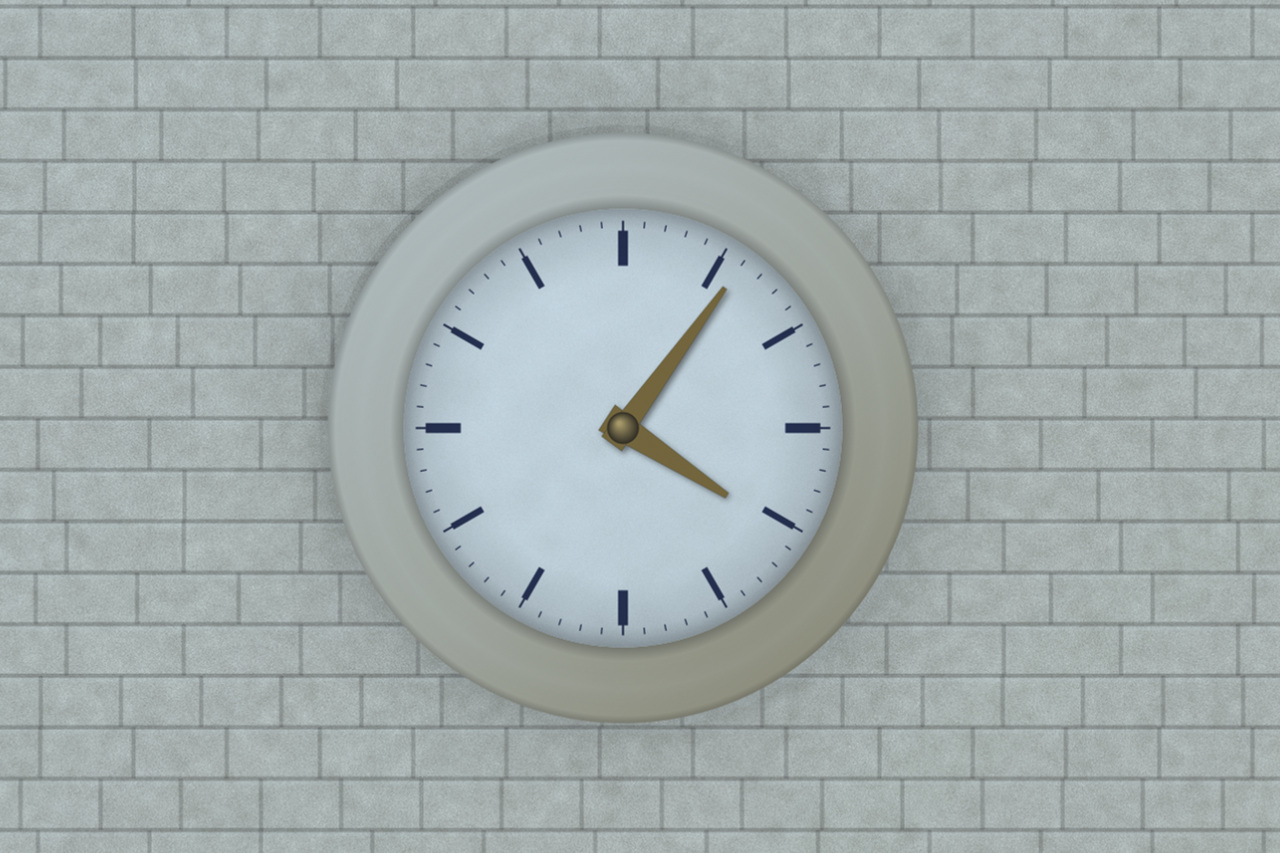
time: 4:06
